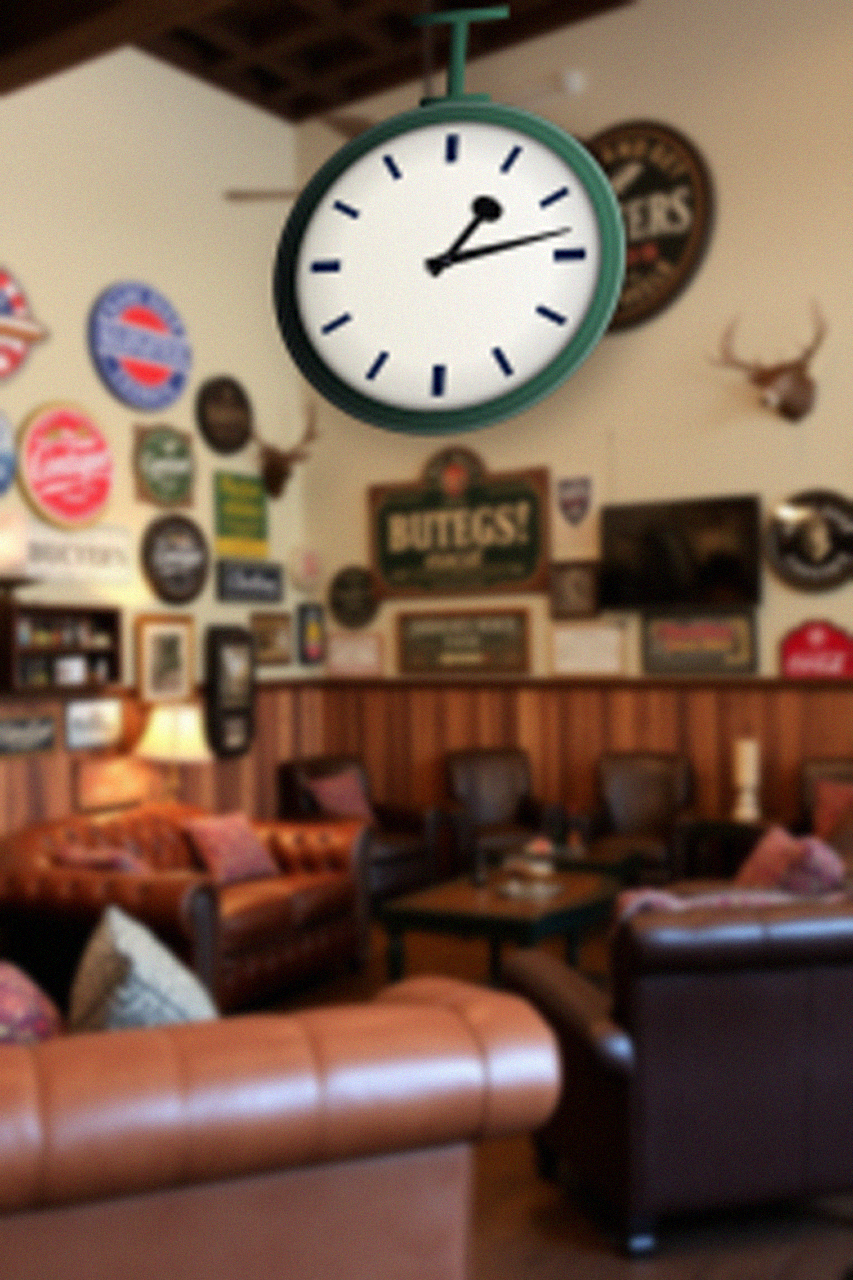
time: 1:13
